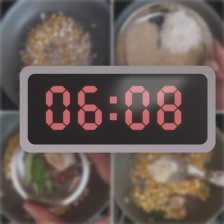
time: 6:08
